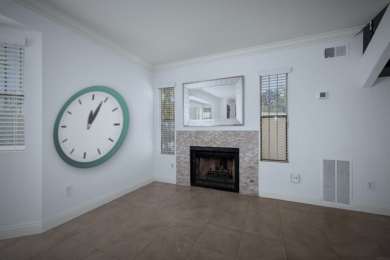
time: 12:04
